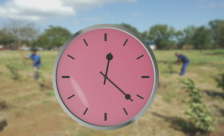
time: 12:22
